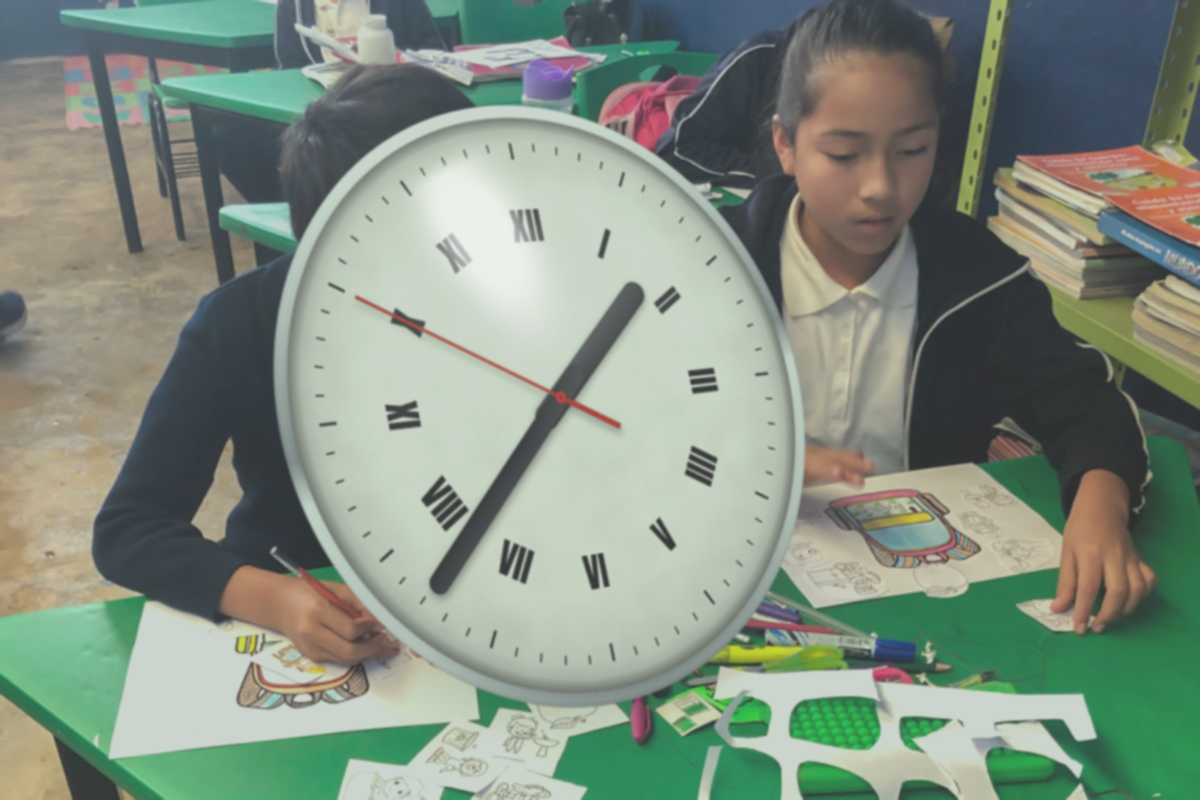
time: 1:37:50
